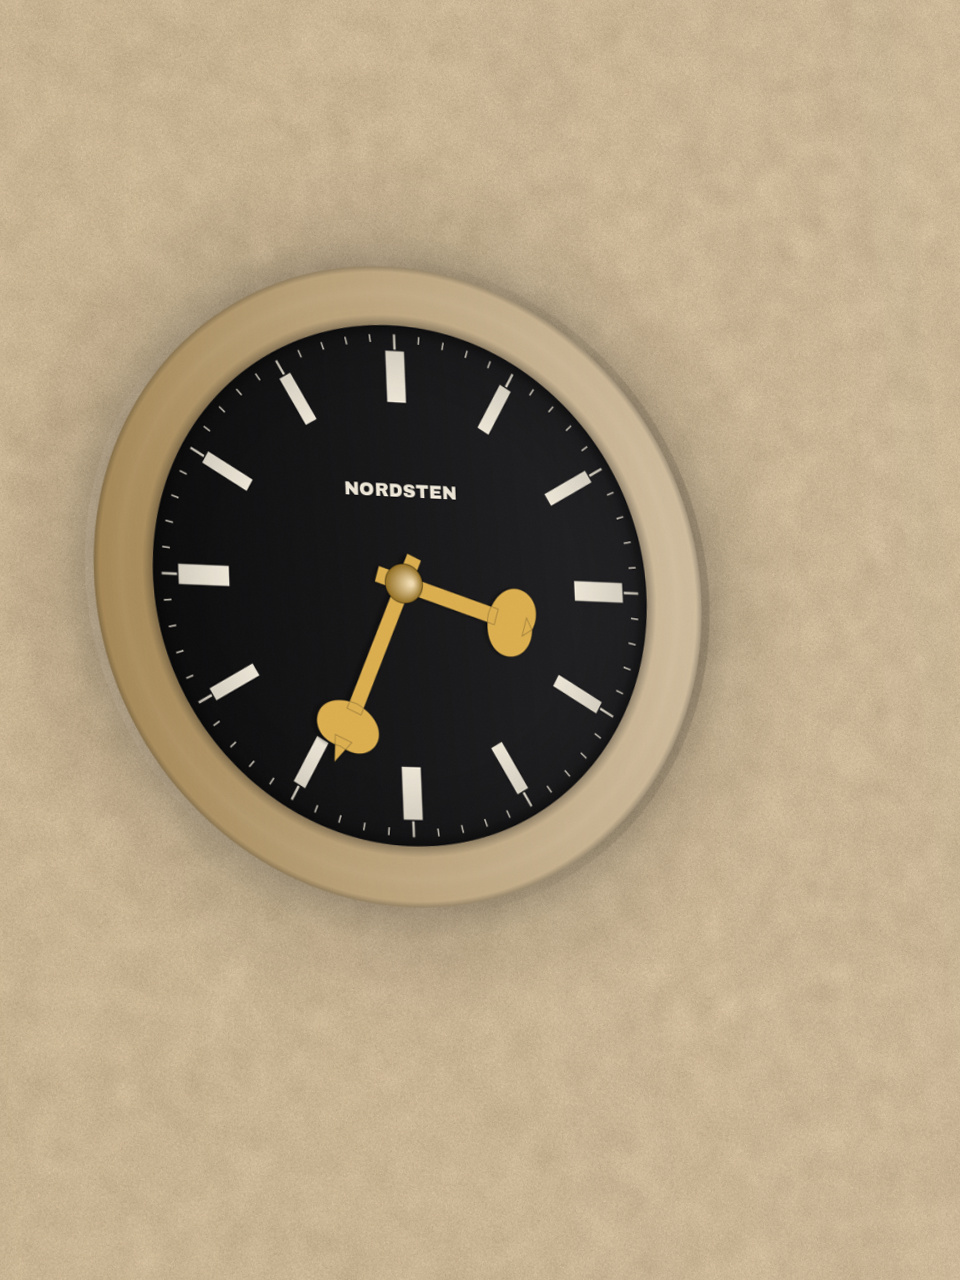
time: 3:34
